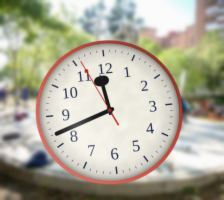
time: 11:41:56
